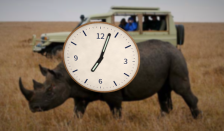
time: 7:03
